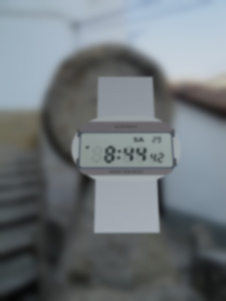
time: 8:44
